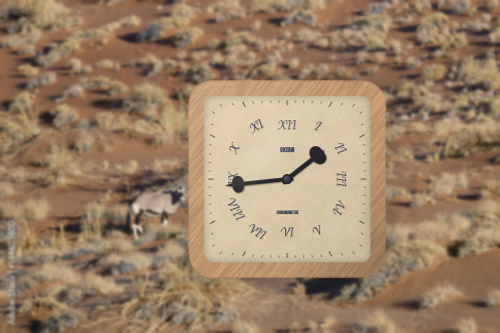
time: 1:44
